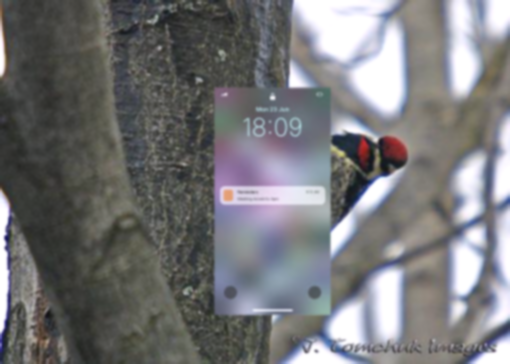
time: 18:09
